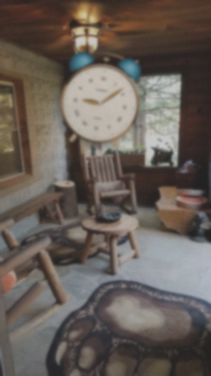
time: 9:08
